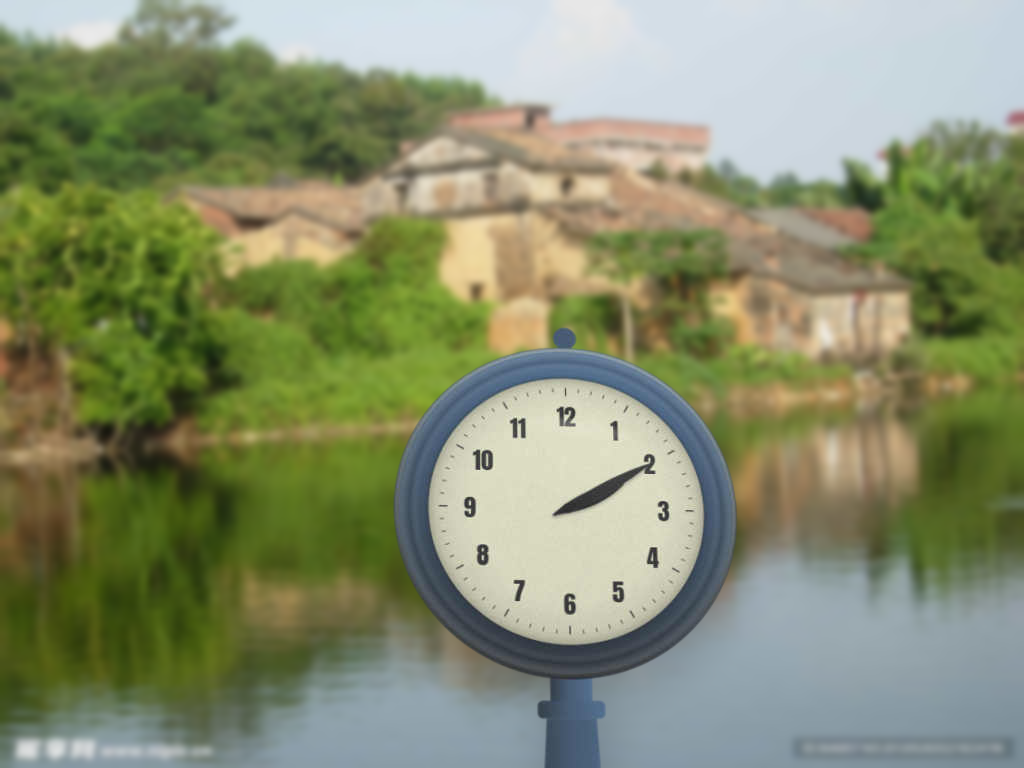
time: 2:10
